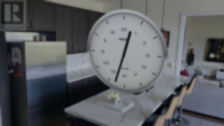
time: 12:33
